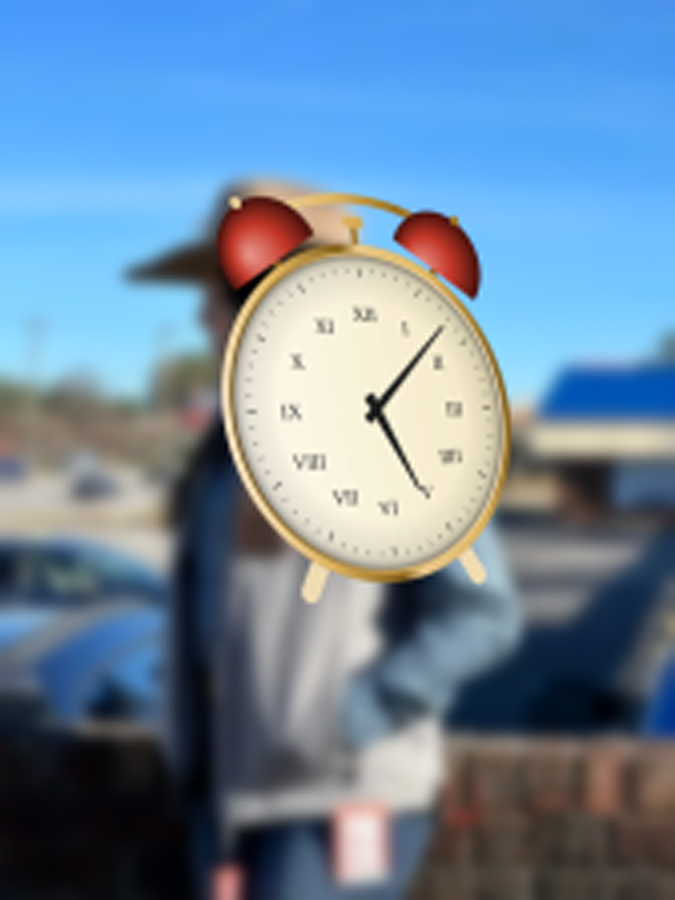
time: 5:08
